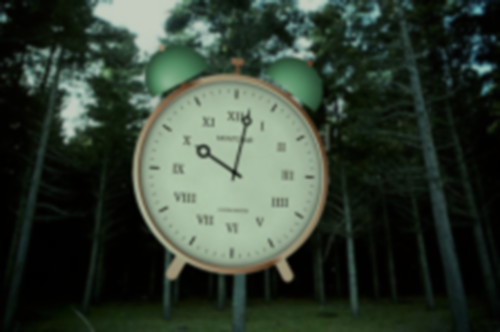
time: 10:02
